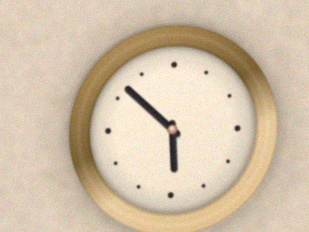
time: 5:52
